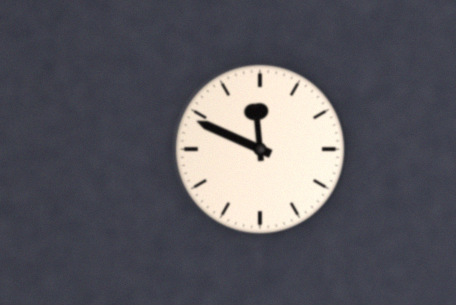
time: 11:49
